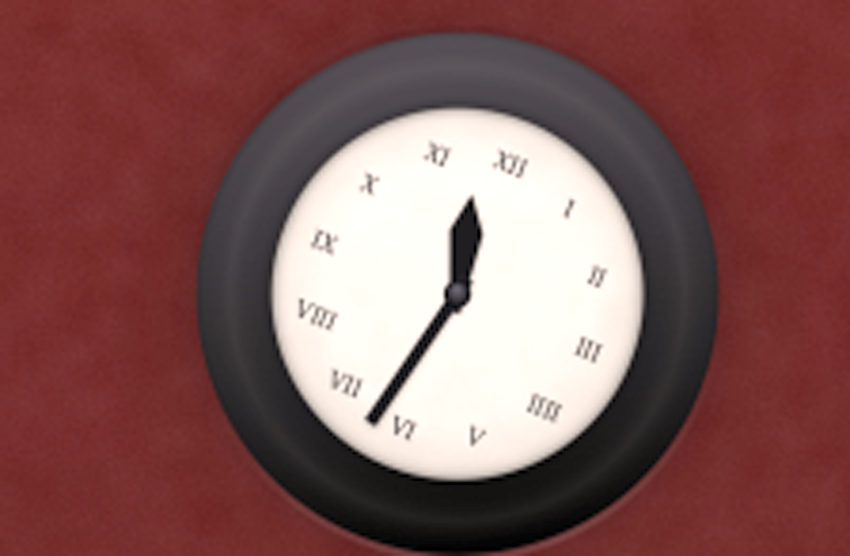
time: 11:32
